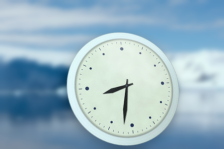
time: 8:32
